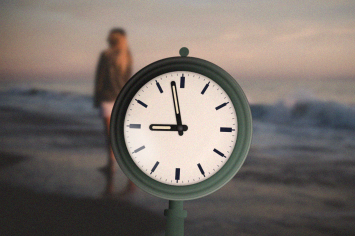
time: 8:58
